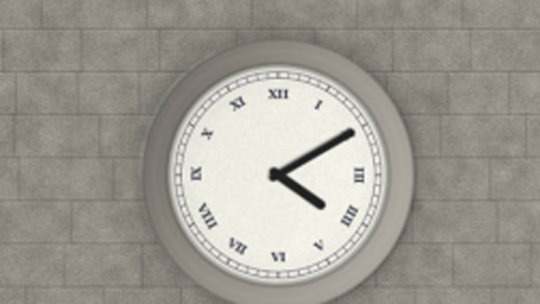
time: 4:10
